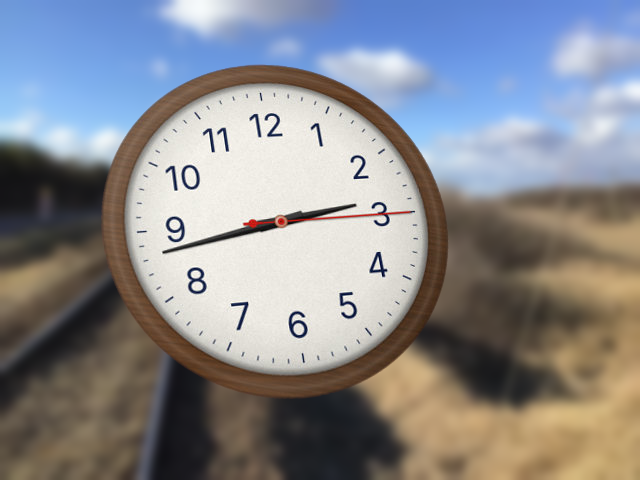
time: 2:43:15
